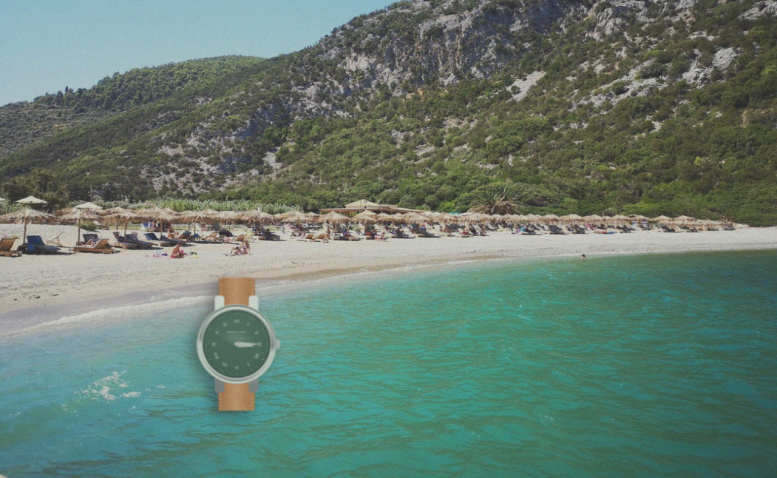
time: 3:15
